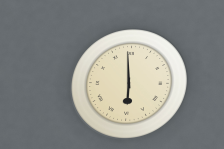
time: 5:59
